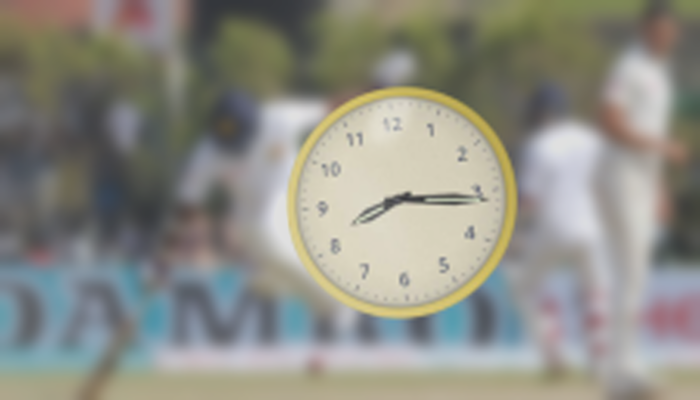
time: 8:16
